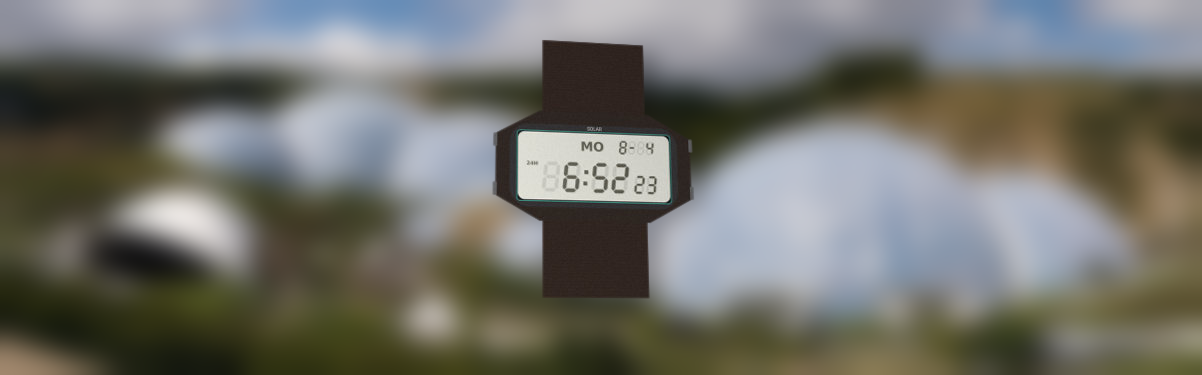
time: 6:52:23
